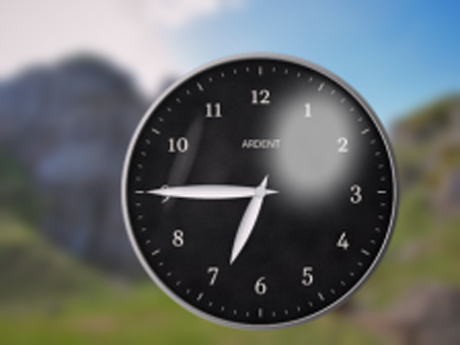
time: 6:45
